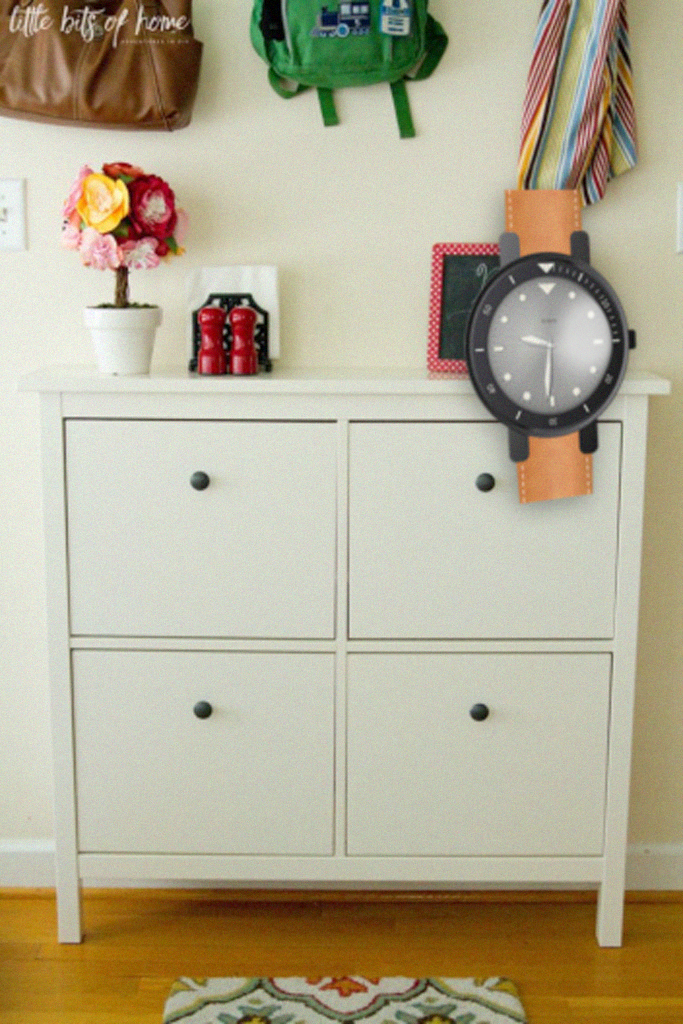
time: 9:31
